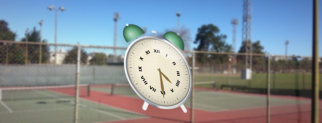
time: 4:30
